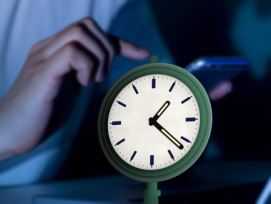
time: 1:22
